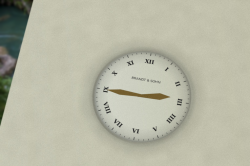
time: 2:45
